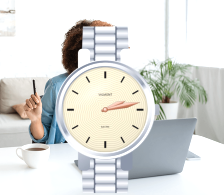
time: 2:13
